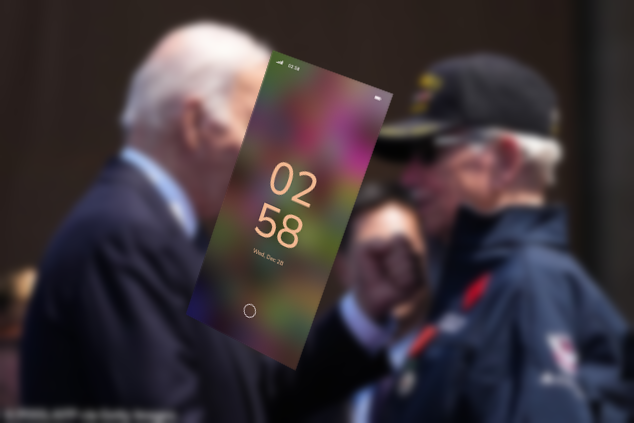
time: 2:58
